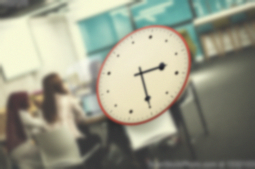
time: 2:25
